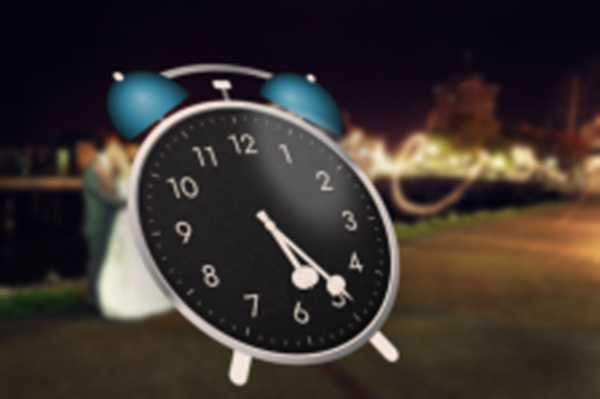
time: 5:24
